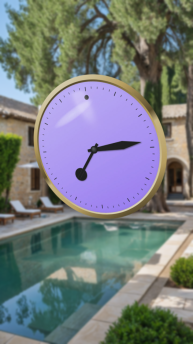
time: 7:14
